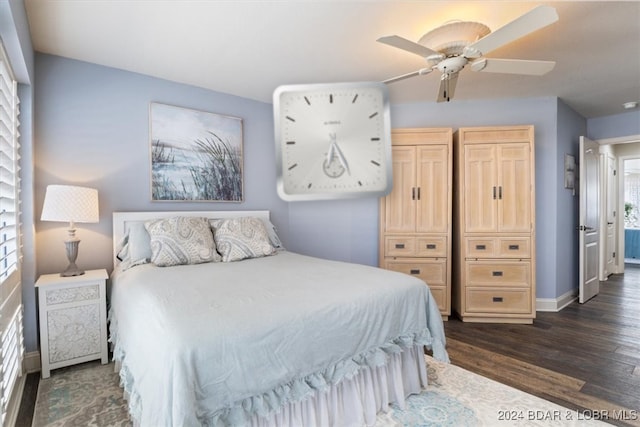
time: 6:26
